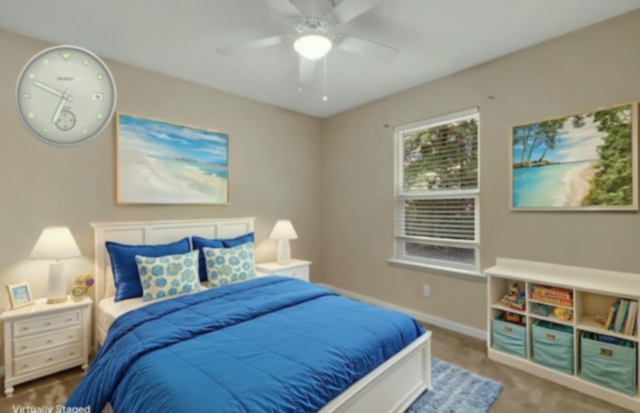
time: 6:49
